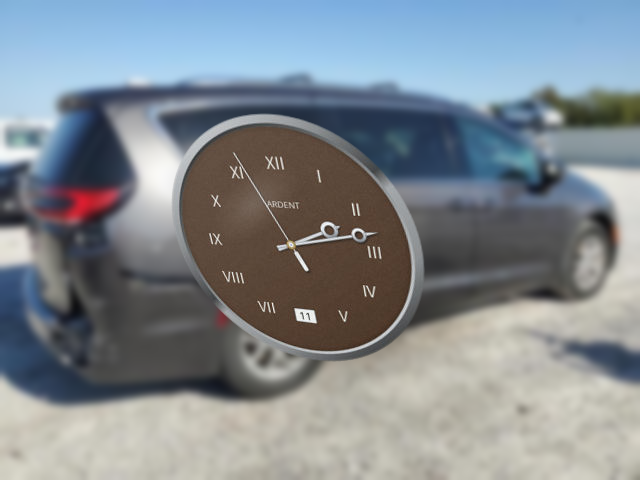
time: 2:12:56
